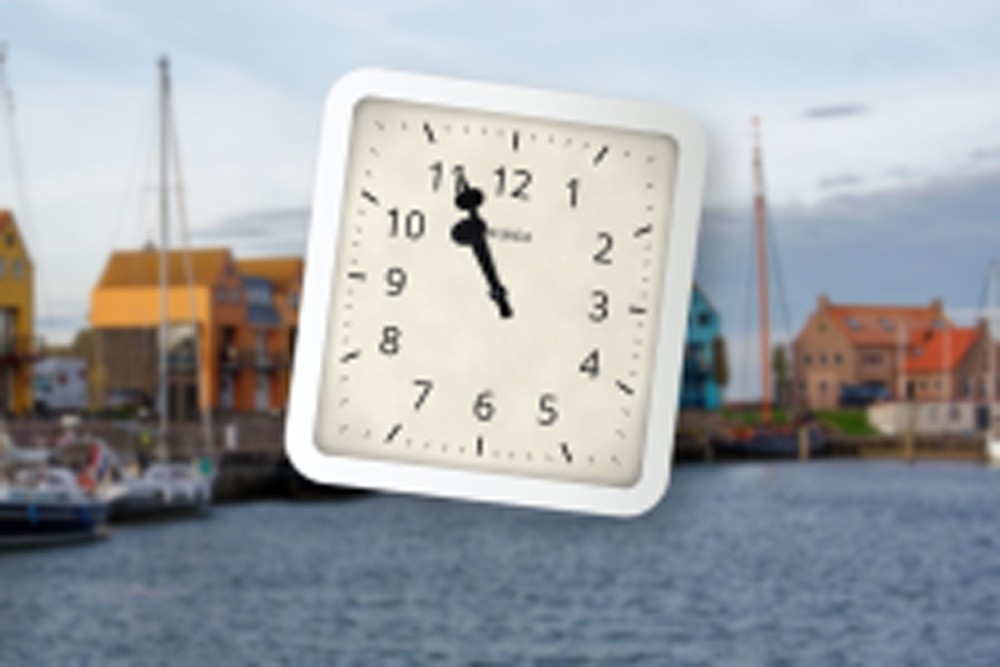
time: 10:56
